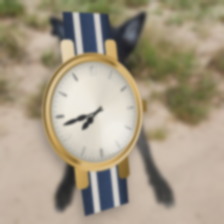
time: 7:43
